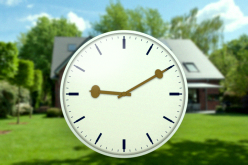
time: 9:10
